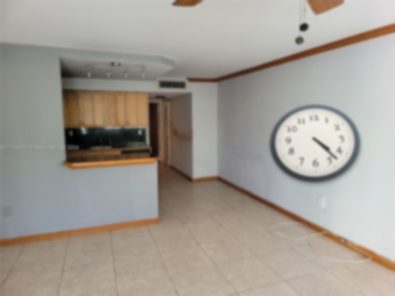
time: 4:23
